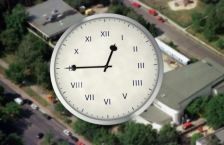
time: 12:45
